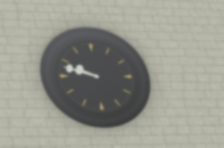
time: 9:48
